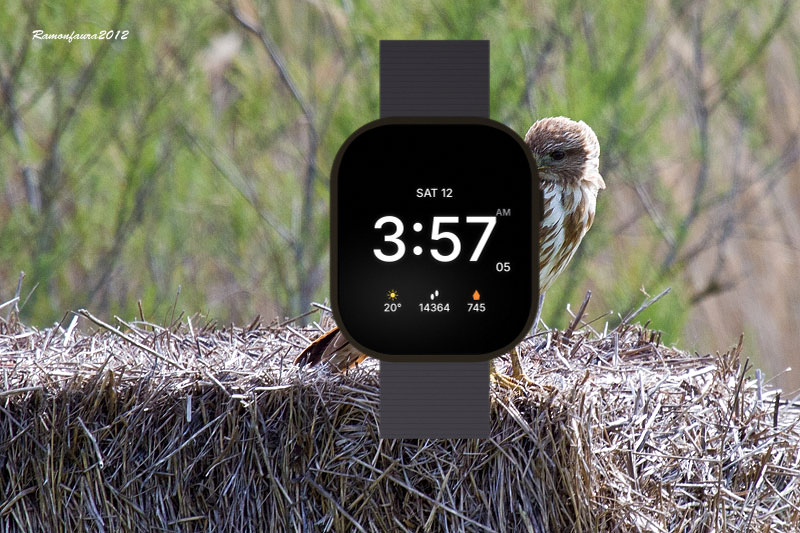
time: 3:57:05
